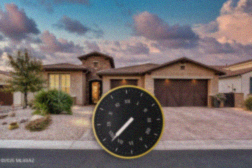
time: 7:38
